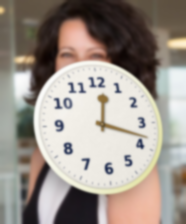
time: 12:18
